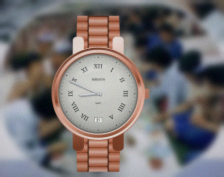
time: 8:49
